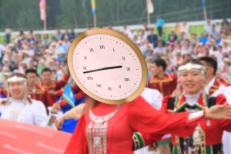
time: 2:43
